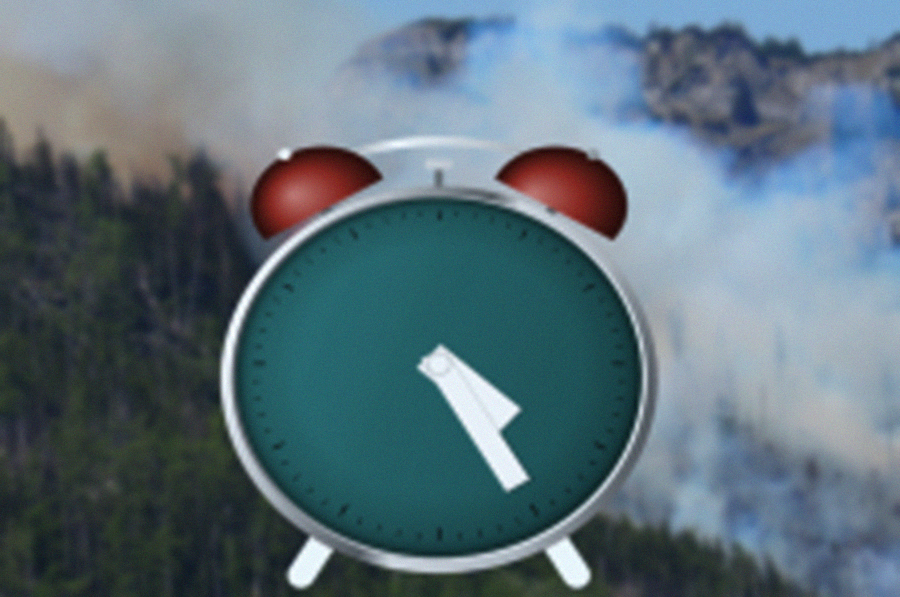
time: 4:25
